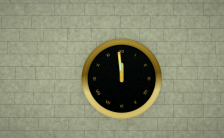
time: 11:59
